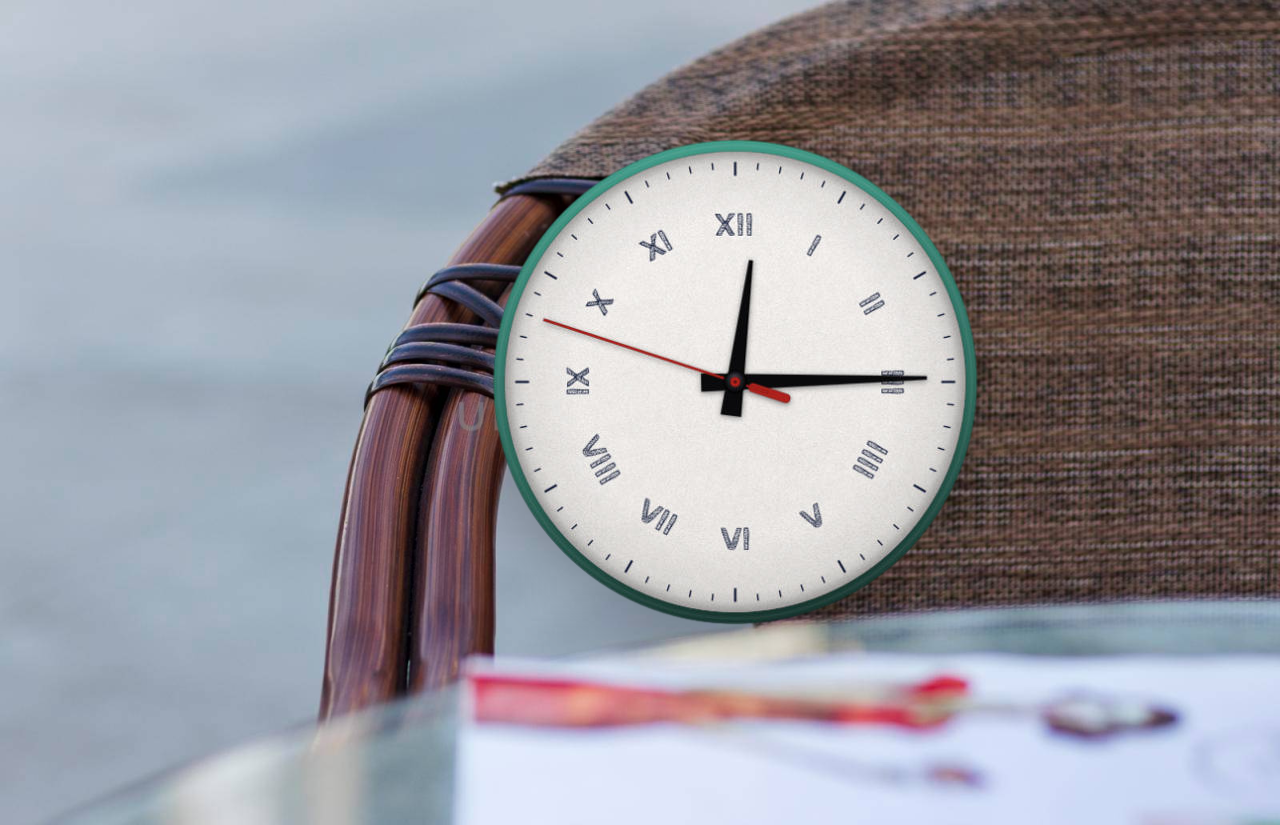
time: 12:14:48
